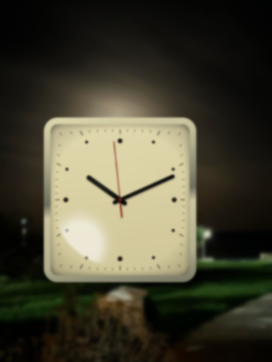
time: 10:10:59
